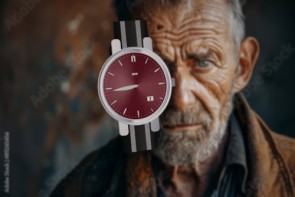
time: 8:44
